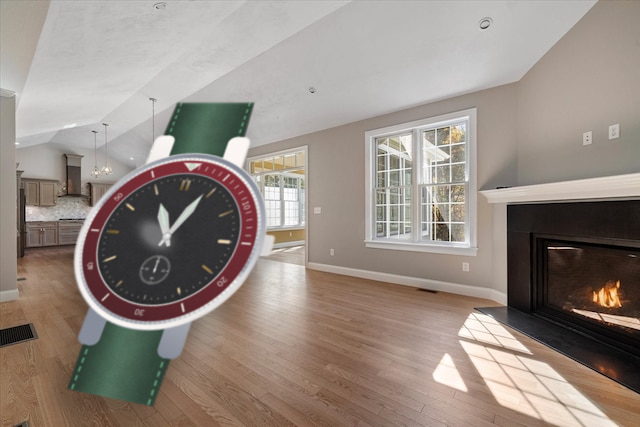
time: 11:04
